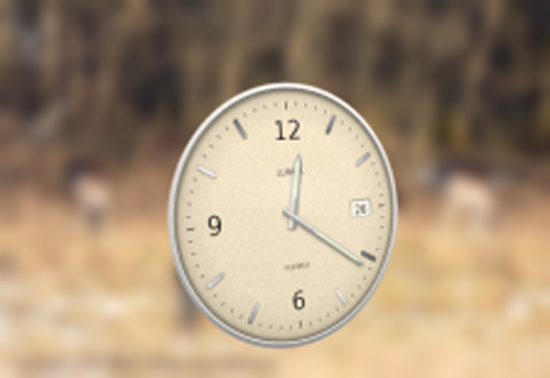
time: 12:21
